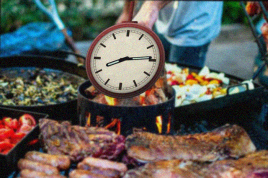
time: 8:14
